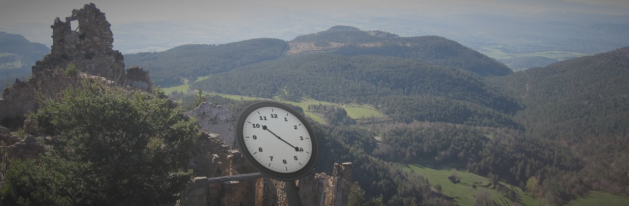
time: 10:21
